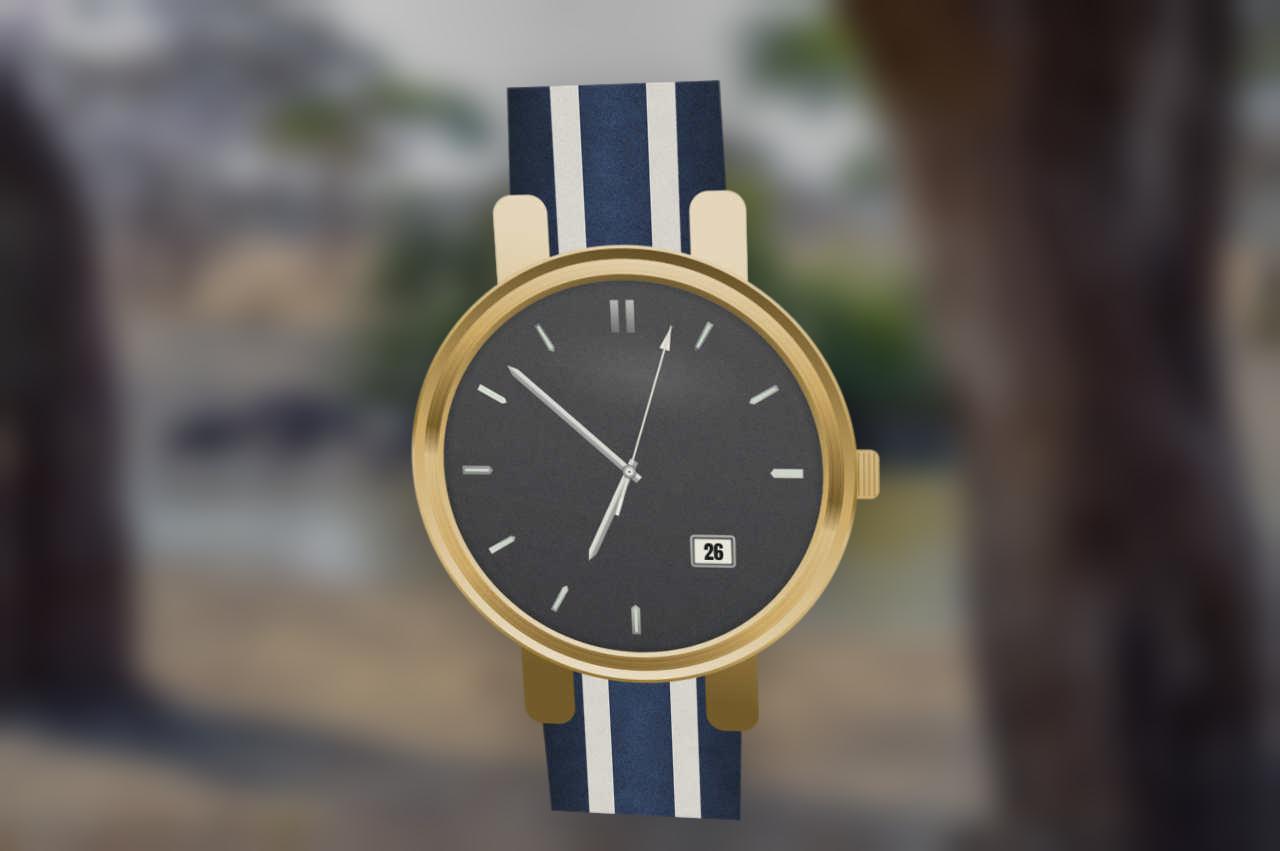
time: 6:52:03
